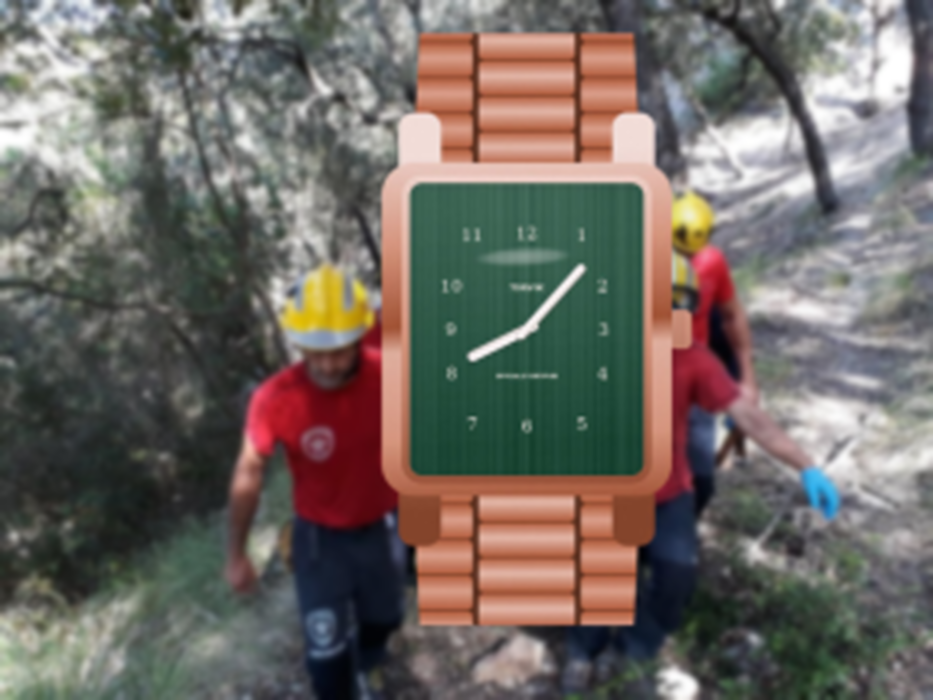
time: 8:07
